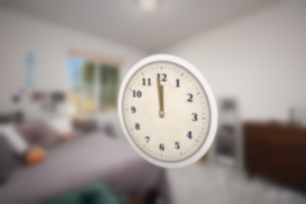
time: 11:59
